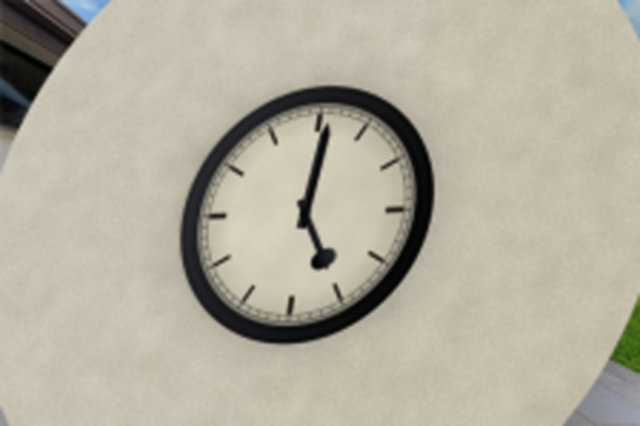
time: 5:01
